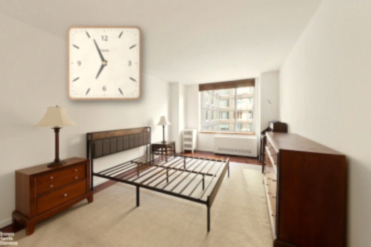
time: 6:56
